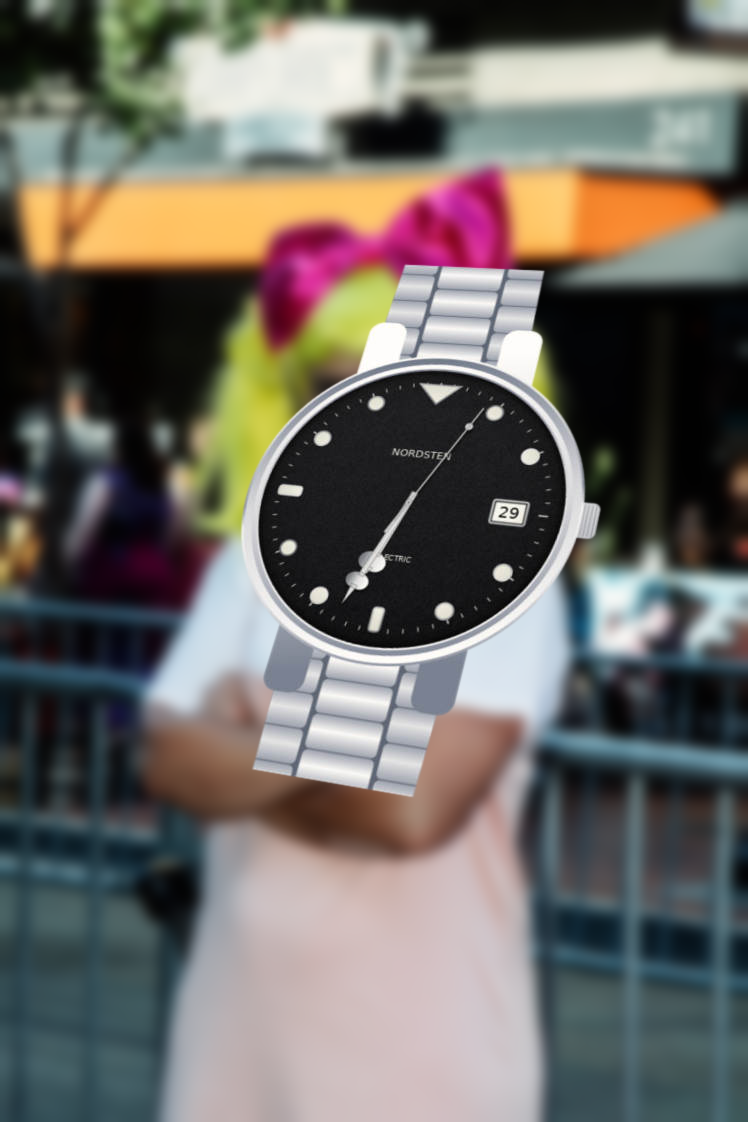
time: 6:33:04
